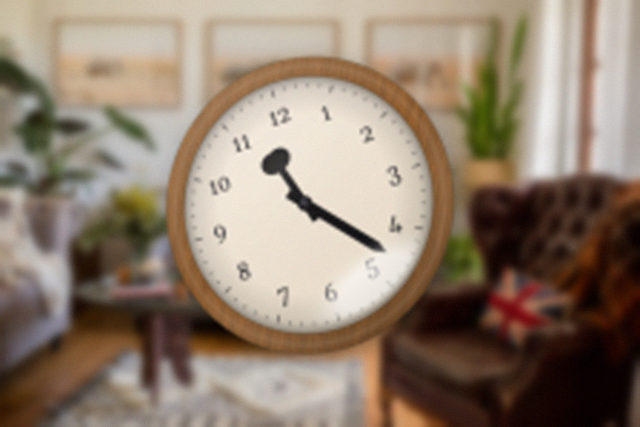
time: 11:23
